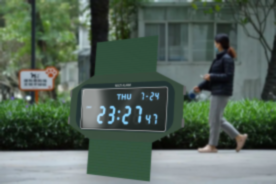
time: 23:27:47
